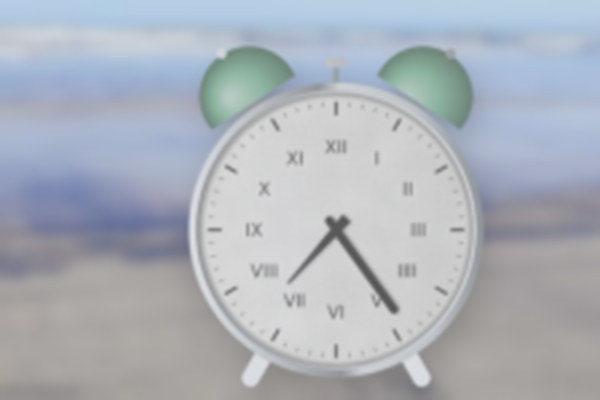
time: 7:24
